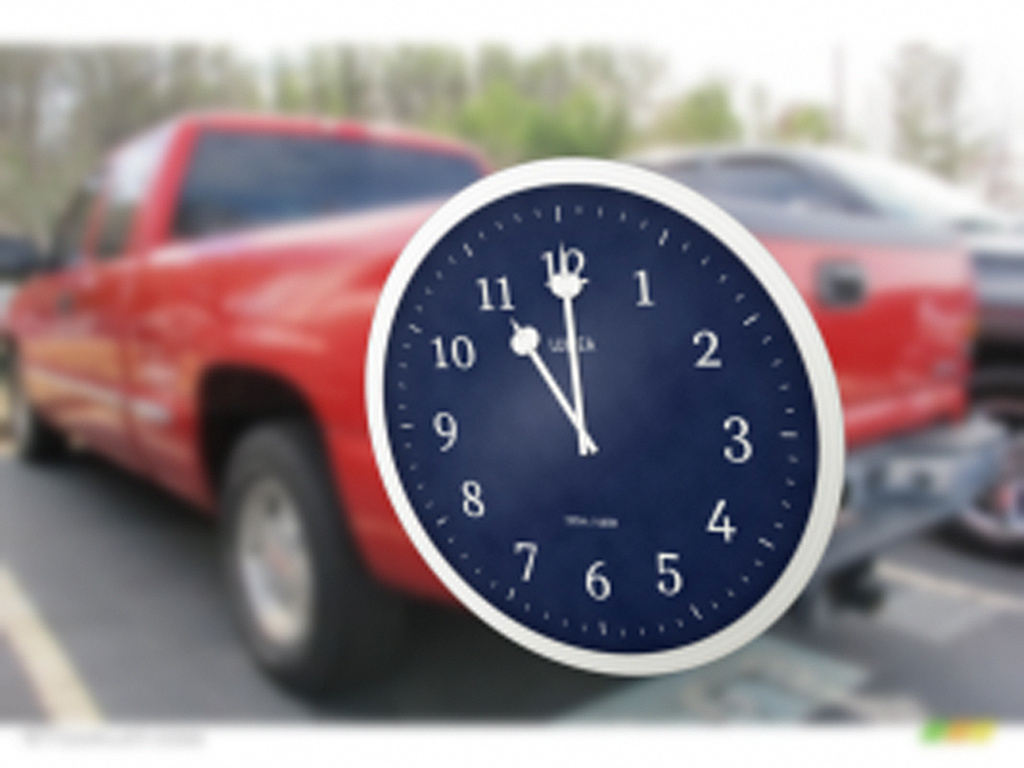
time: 11:00
